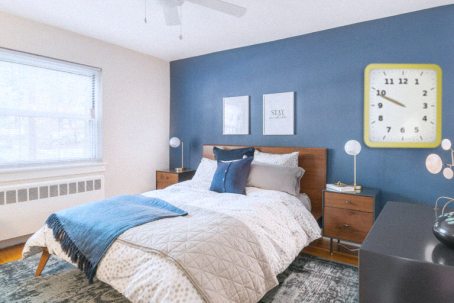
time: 9:49
